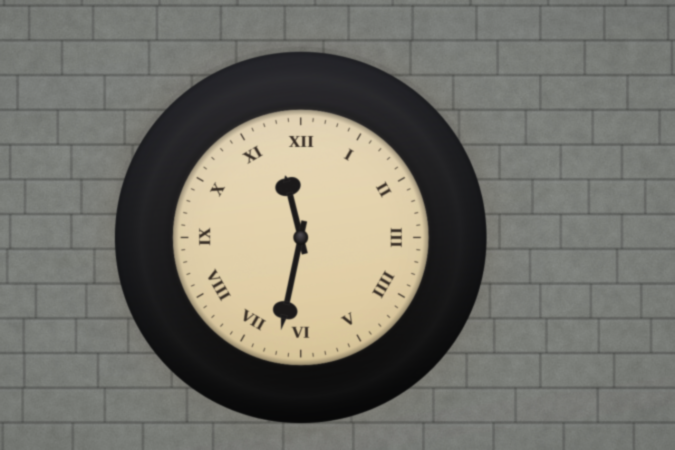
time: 11:32
